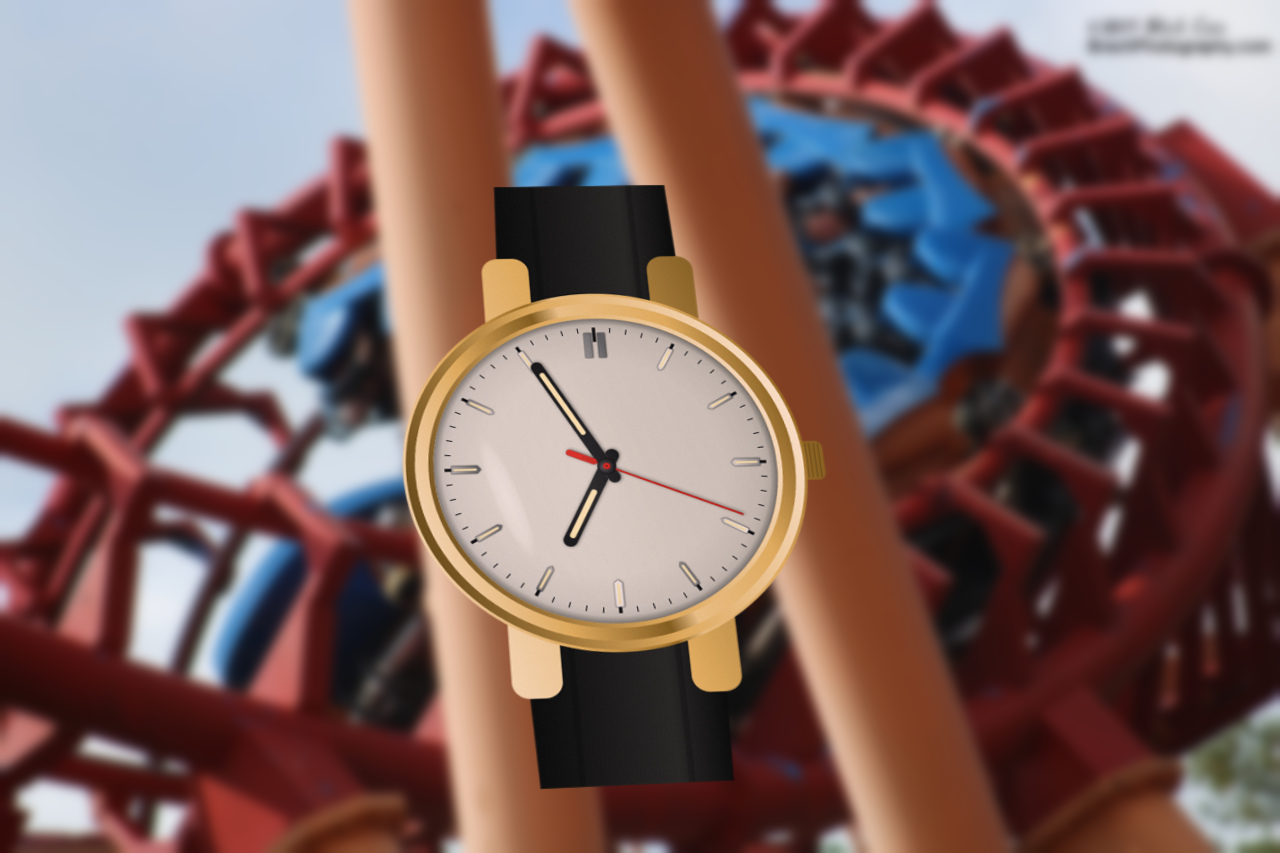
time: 6:55:19
